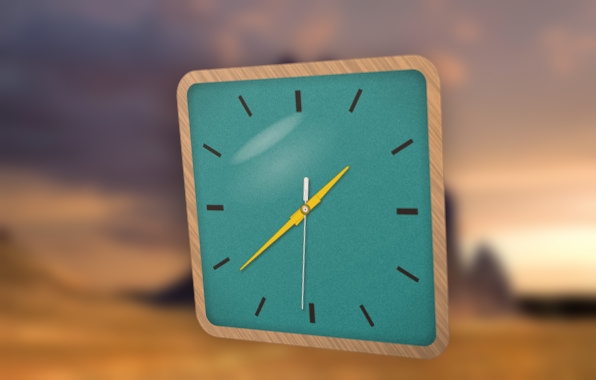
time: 1:38:31
